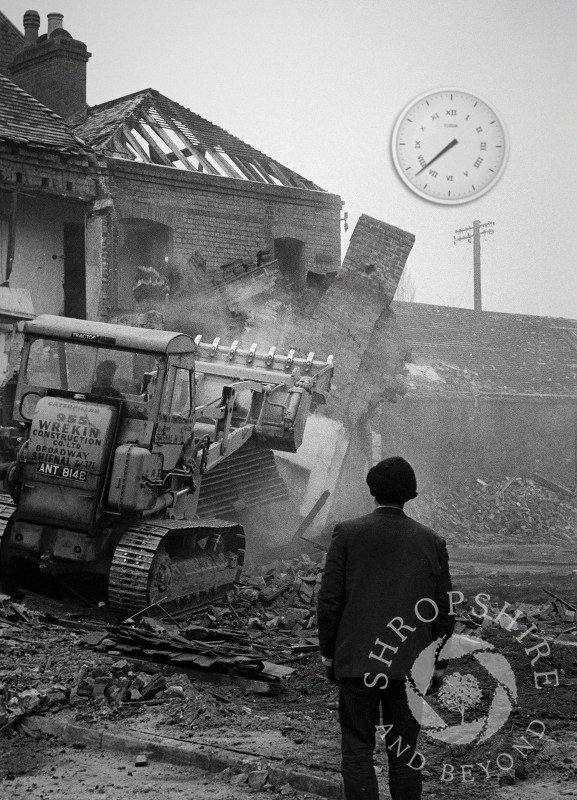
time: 7:38
